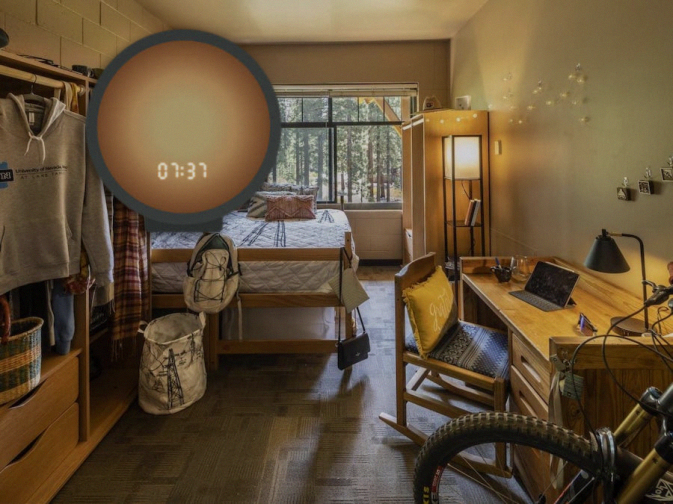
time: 7:37
